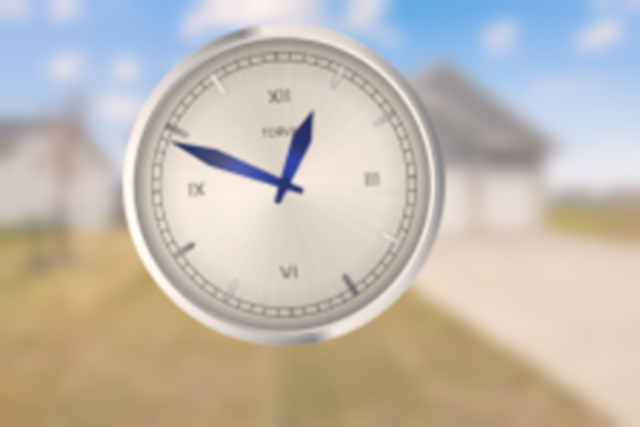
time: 12:49
